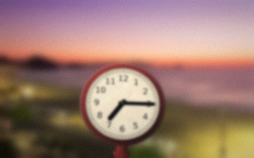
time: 7:15
